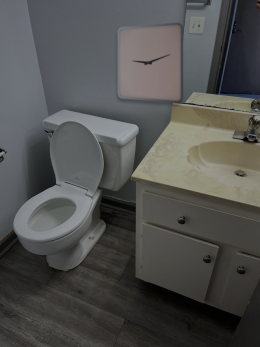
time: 9:12
